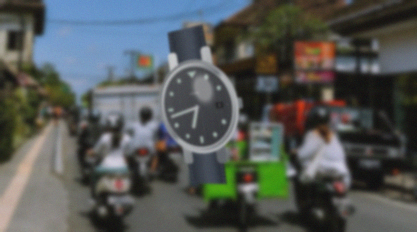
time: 6:43
